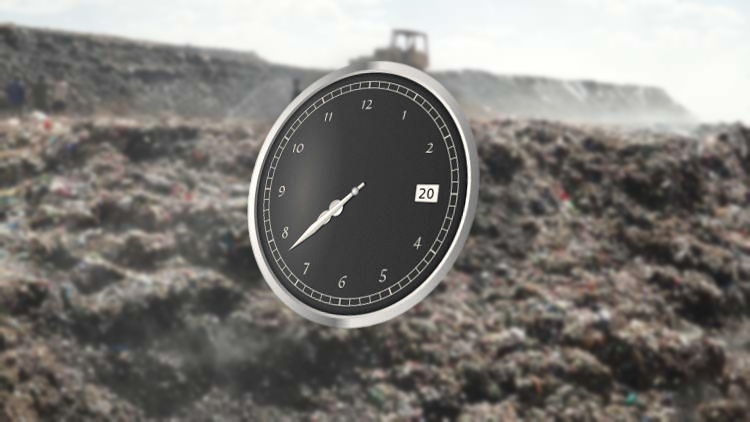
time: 7:38
